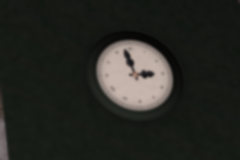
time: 2:58
